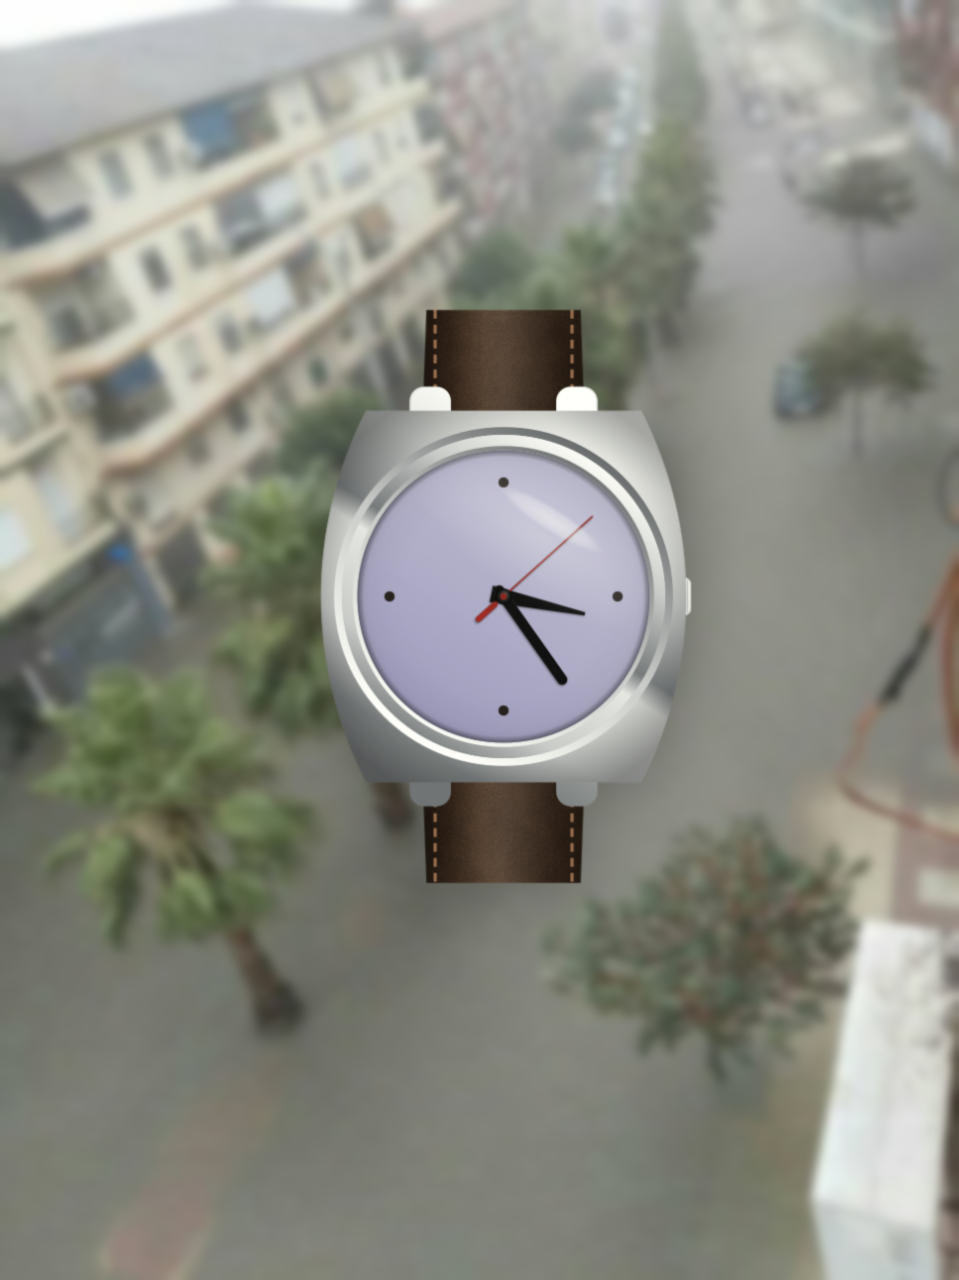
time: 3:24:08
